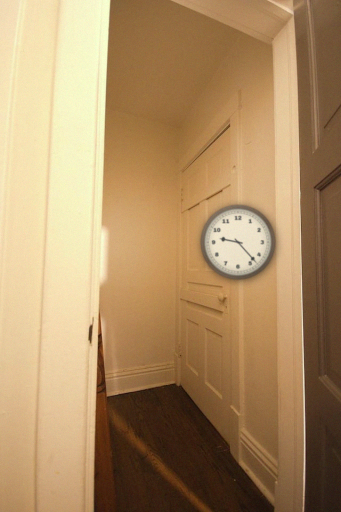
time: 9:23
